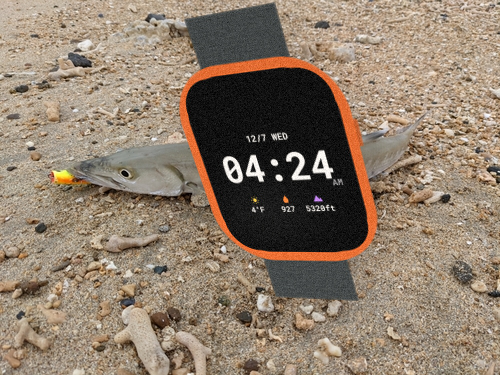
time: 4:24
